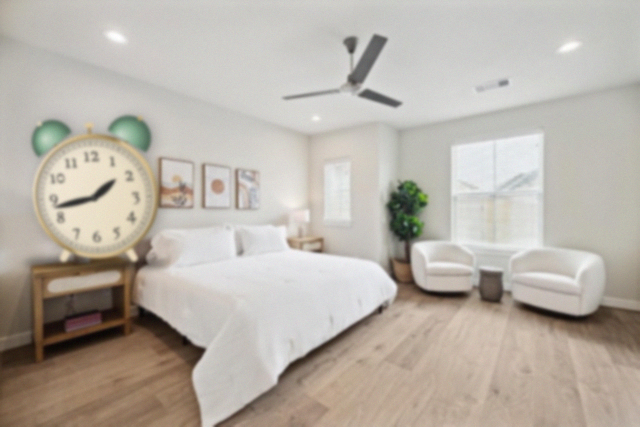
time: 1:43
